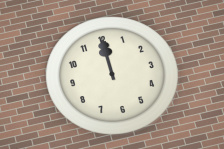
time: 12:00
